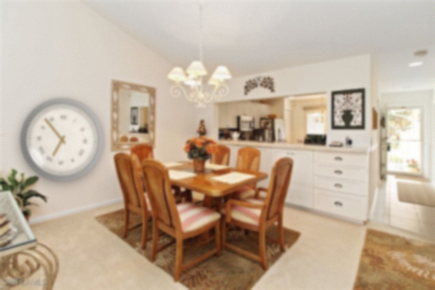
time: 6:53
